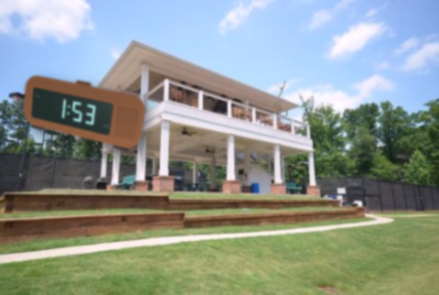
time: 1:53
